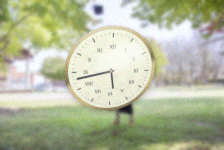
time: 5:43
